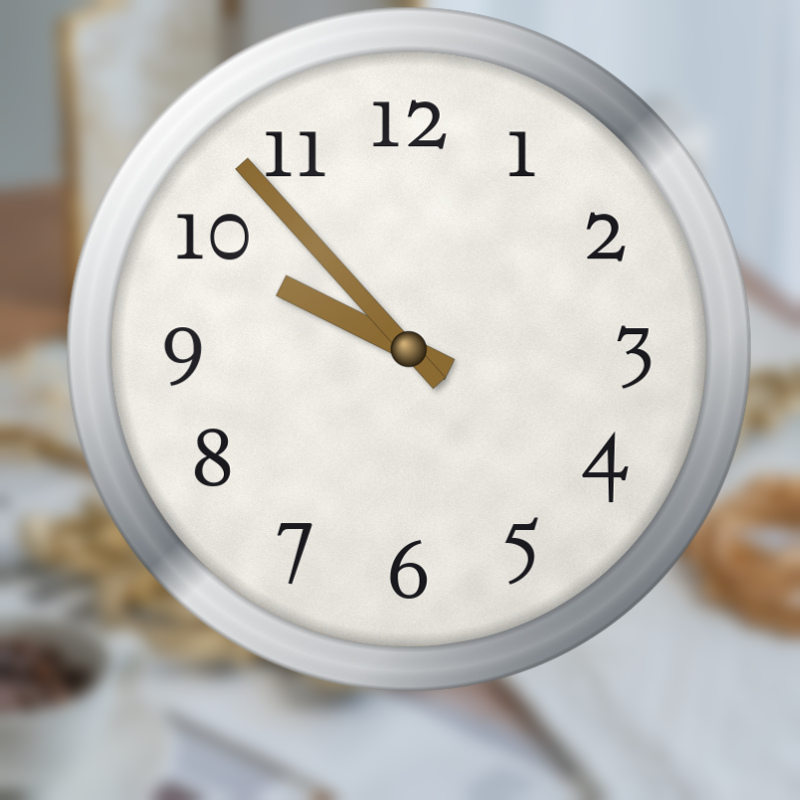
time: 9:53
